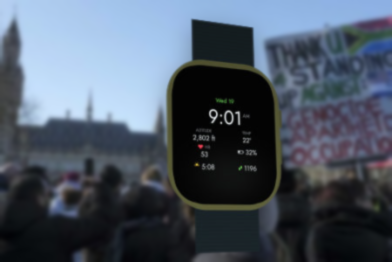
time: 9:01
